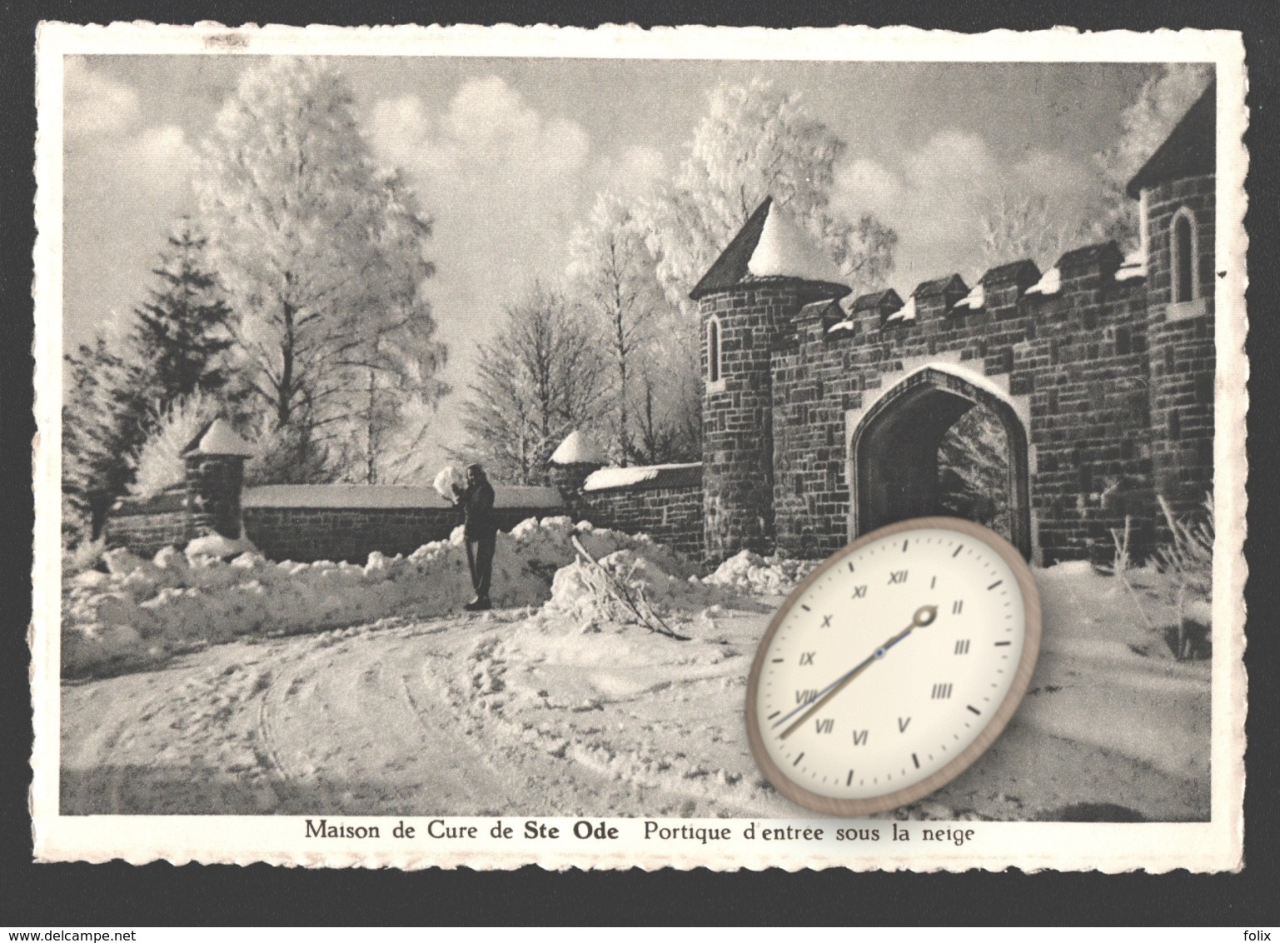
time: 1:37:39
